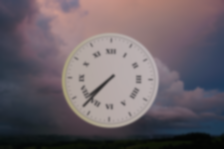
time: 7:37
